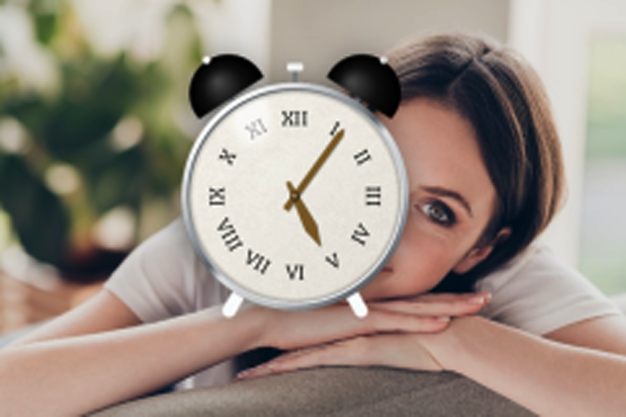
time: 5:06
